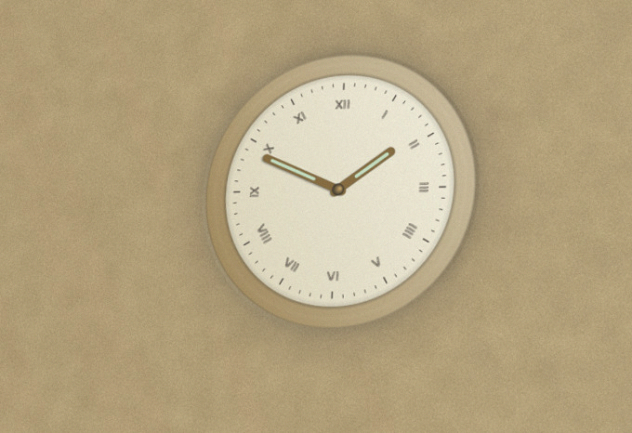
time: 1:49
